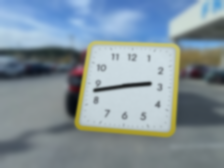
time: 2:43
